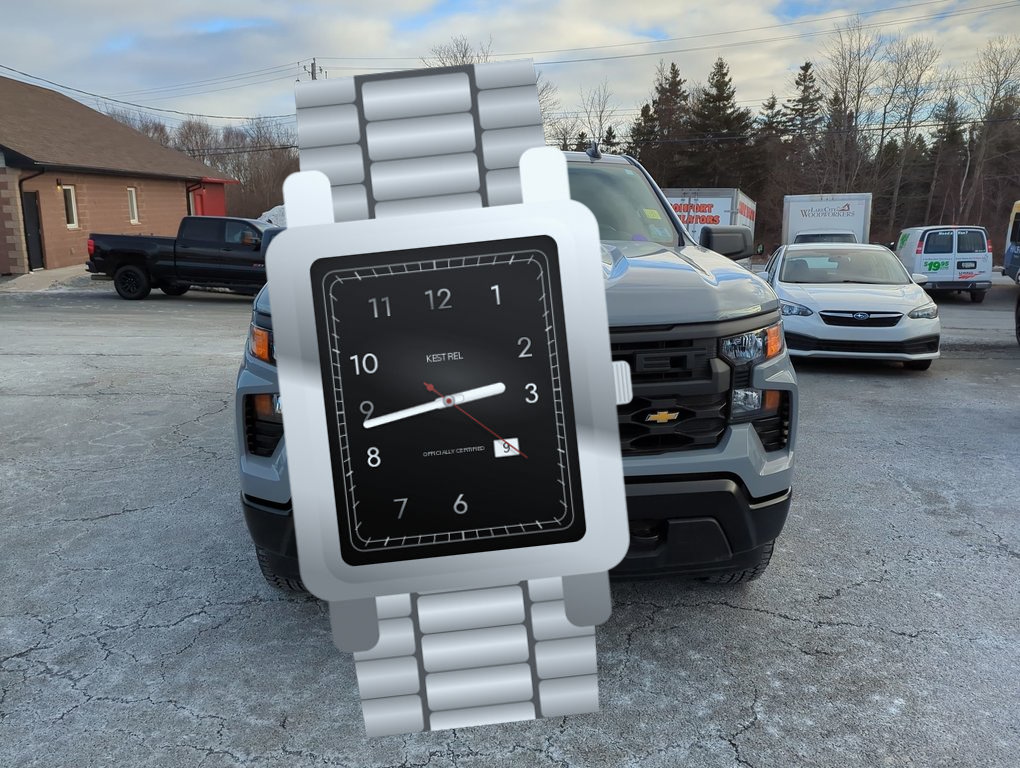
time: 2:43:22
